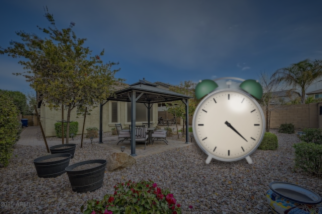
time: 4:22
